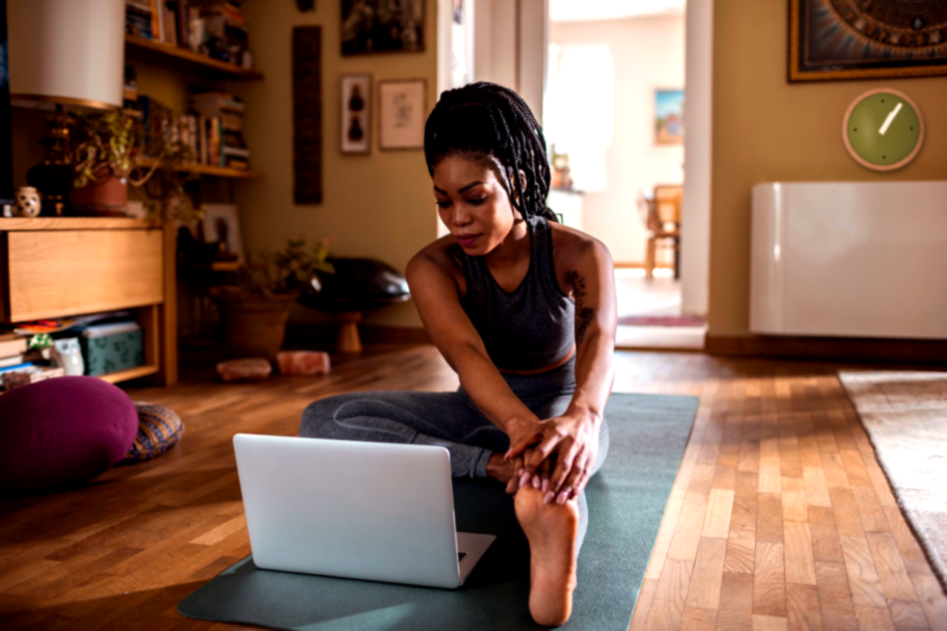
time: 1:06
